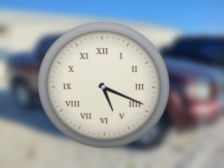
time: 5:19
